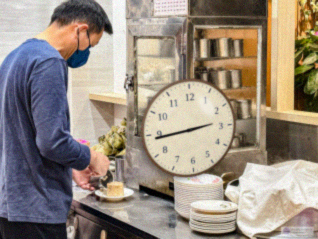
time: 2:44
